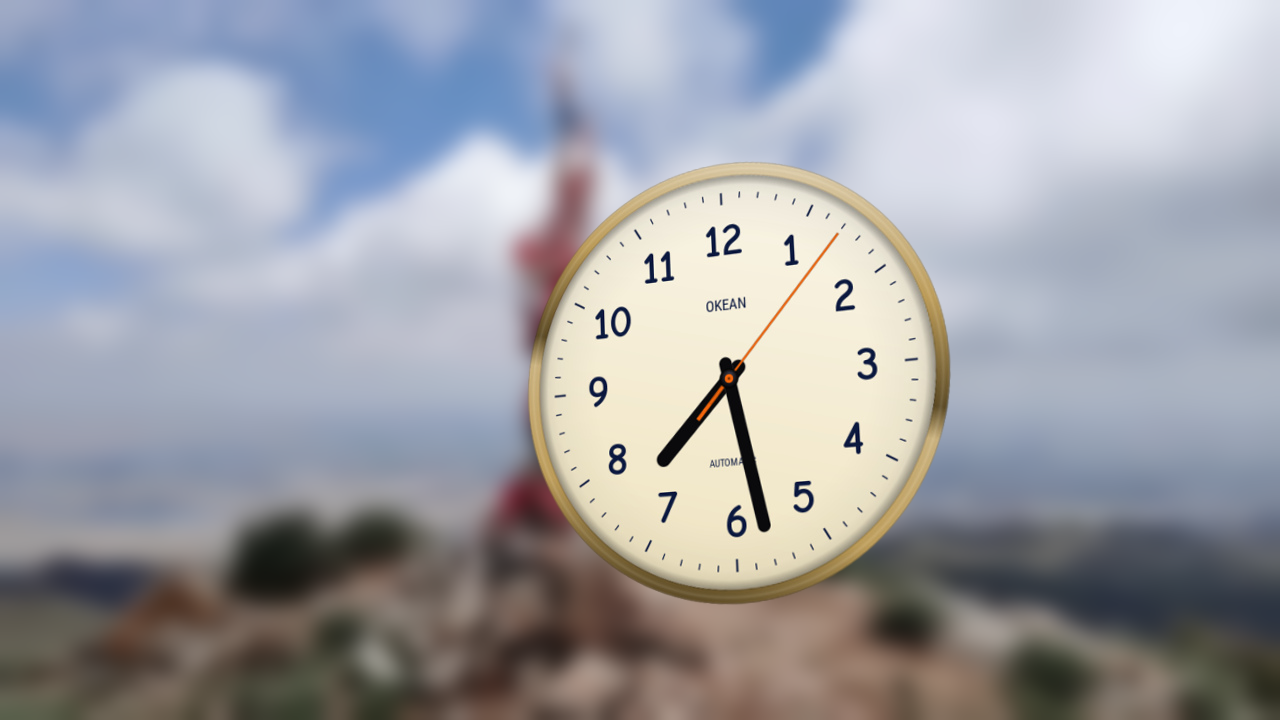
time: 7:28:07
